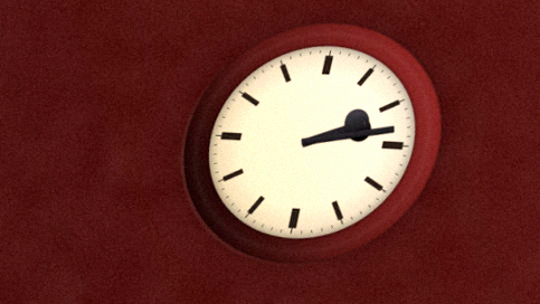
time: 2:13
